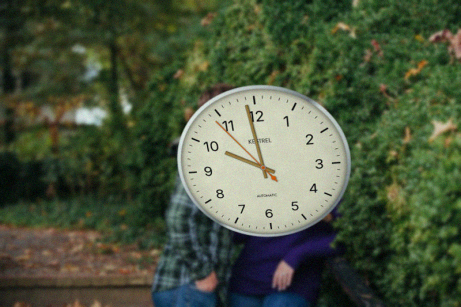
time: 9:58:54
